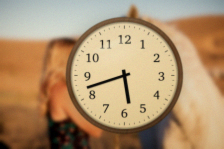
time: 5:42
